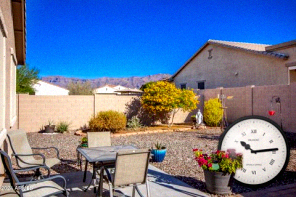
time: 10:14
